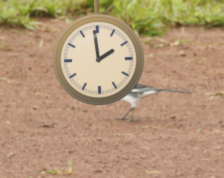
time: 1:59
